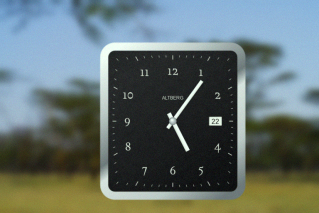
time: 5:06
